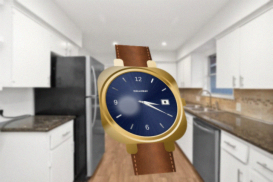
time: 3:20
